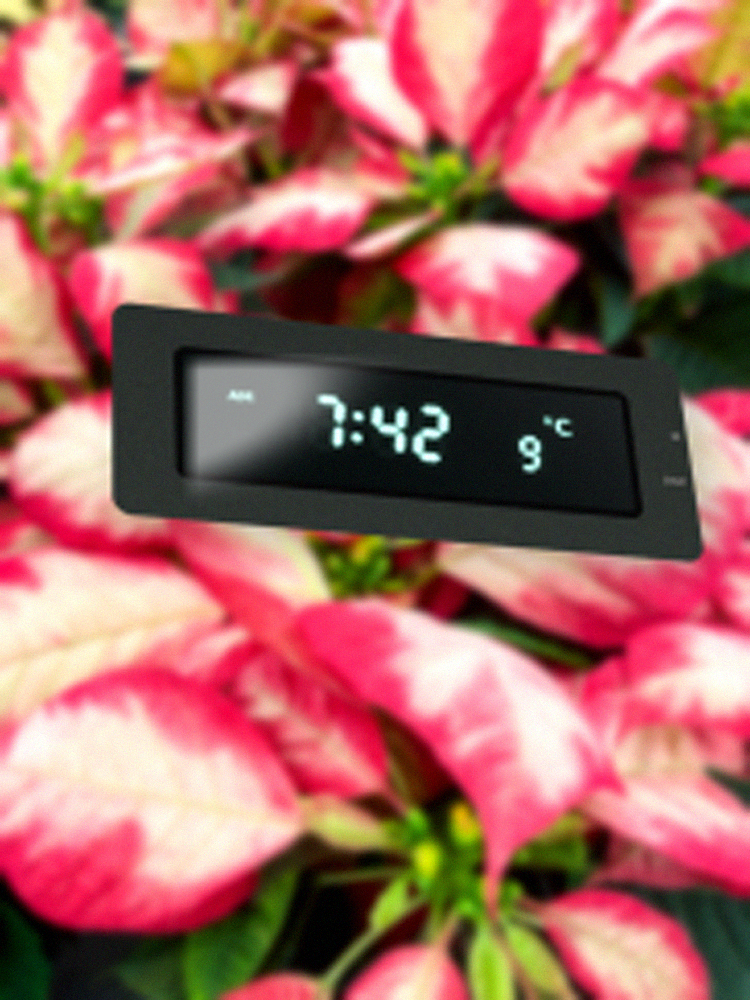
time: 7:42
